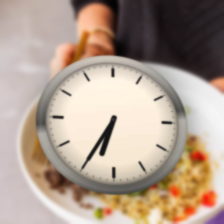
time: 6:35
